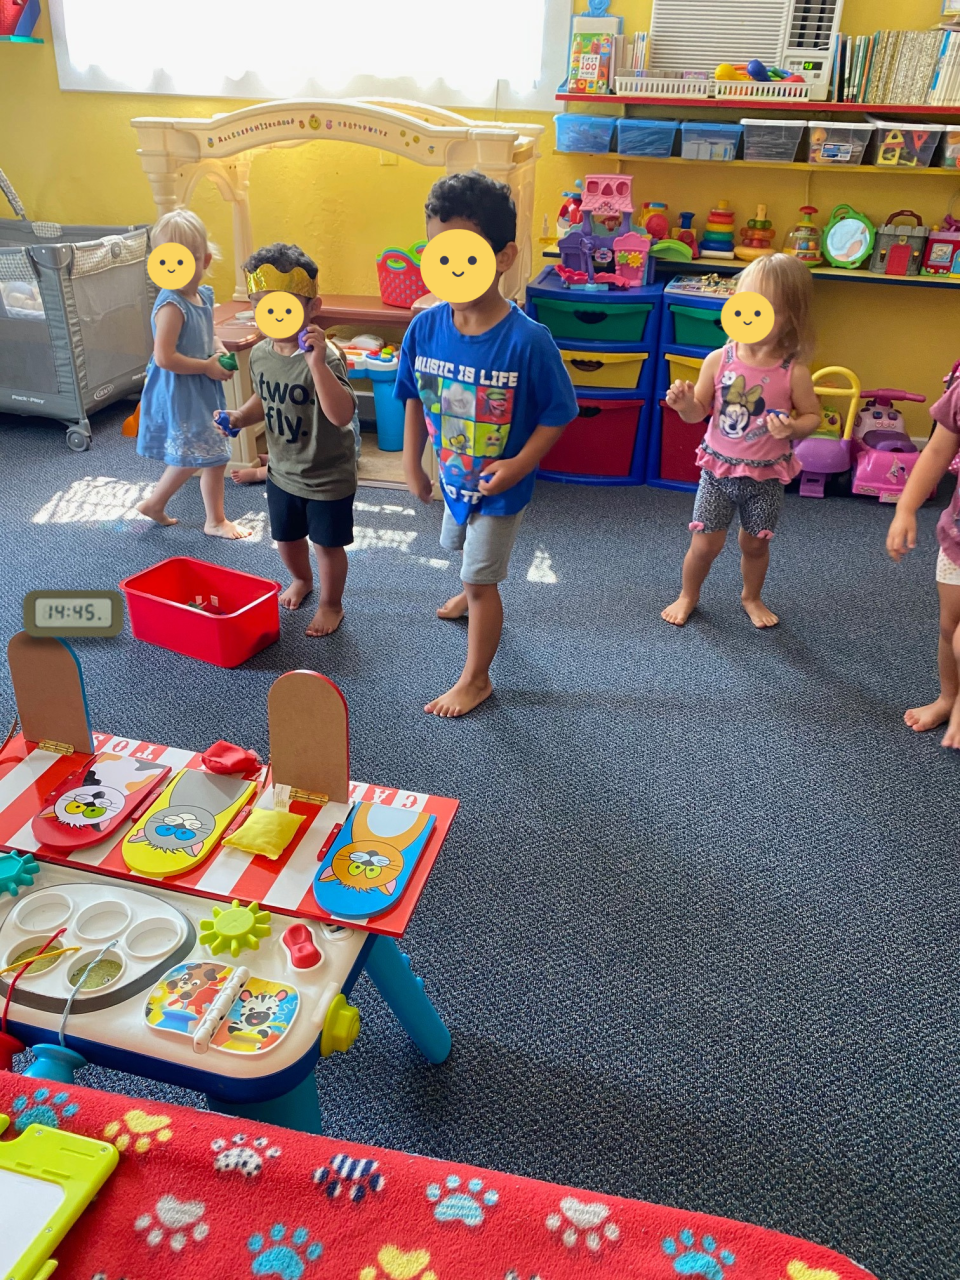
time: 14:45
